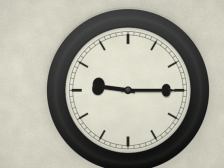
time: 9:15
